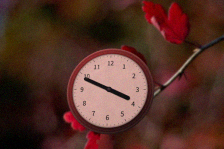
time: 3:49
